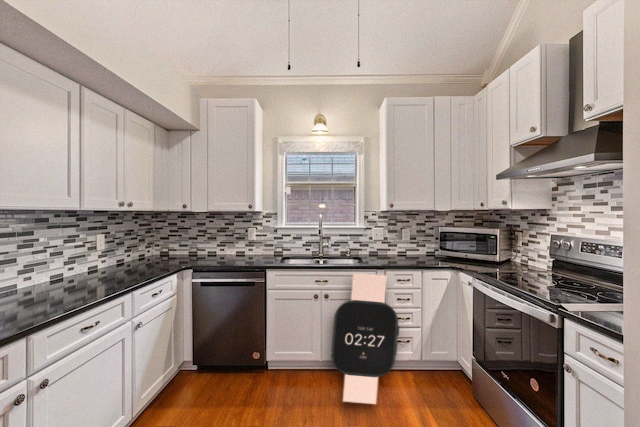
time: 2:27
